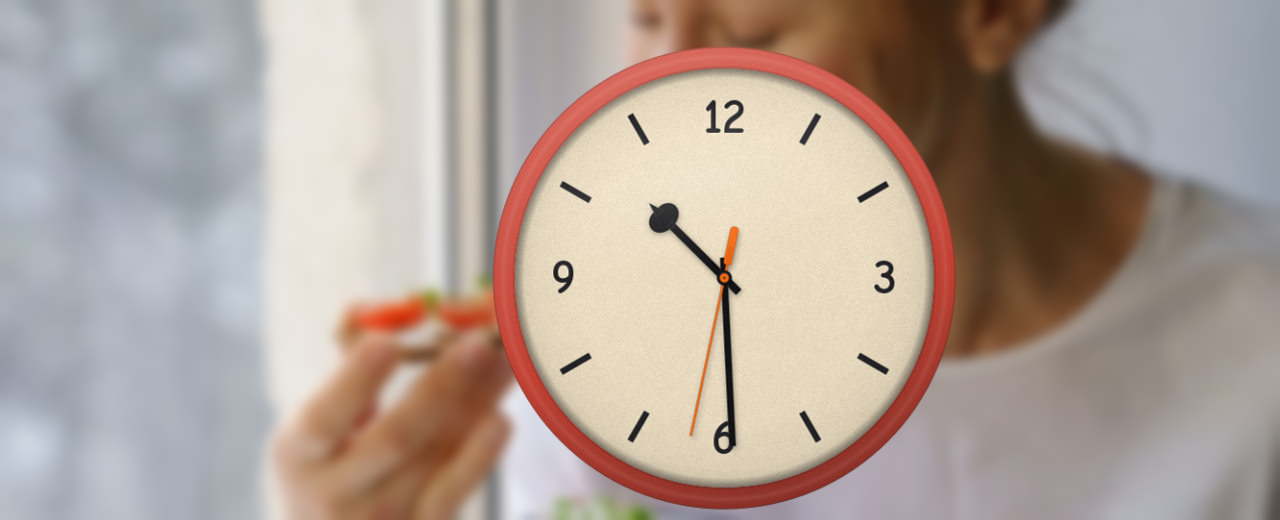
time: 10:29:32
